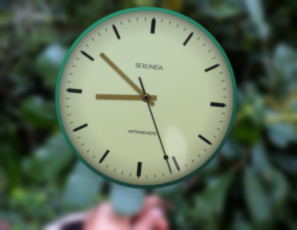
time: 8:51:26
